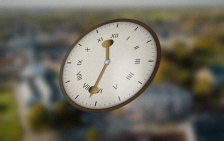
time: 11:32
